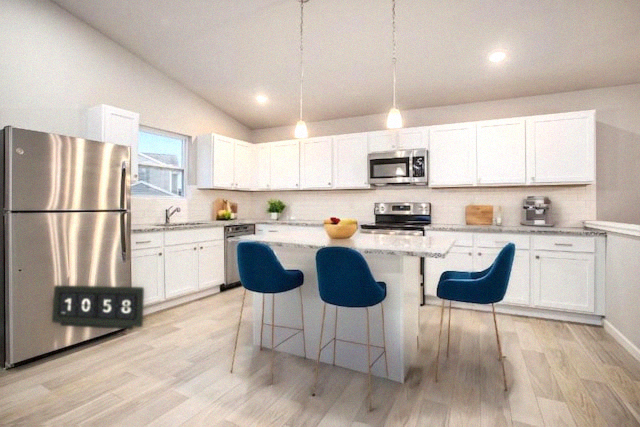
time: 10:58
